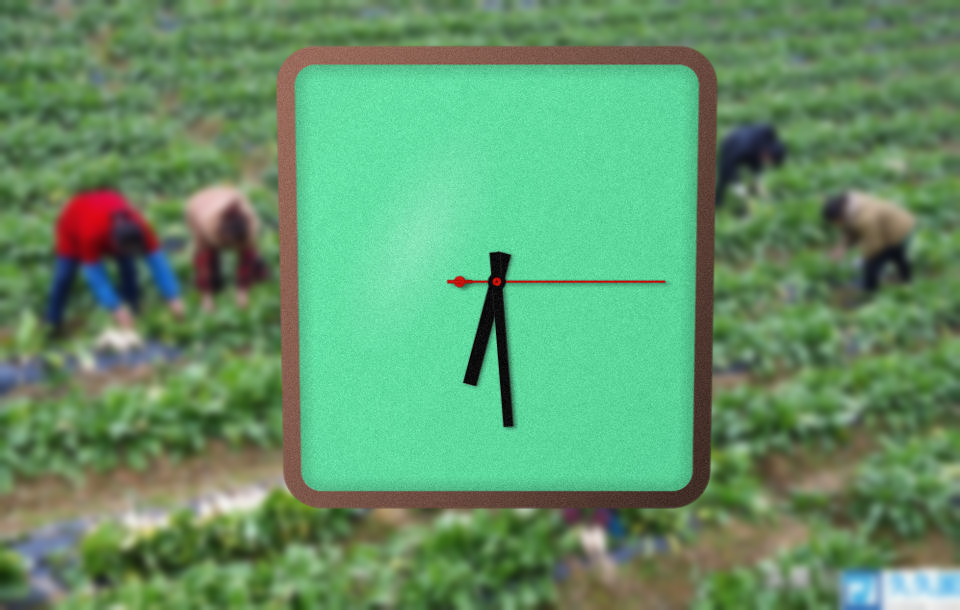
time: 6:29:15
